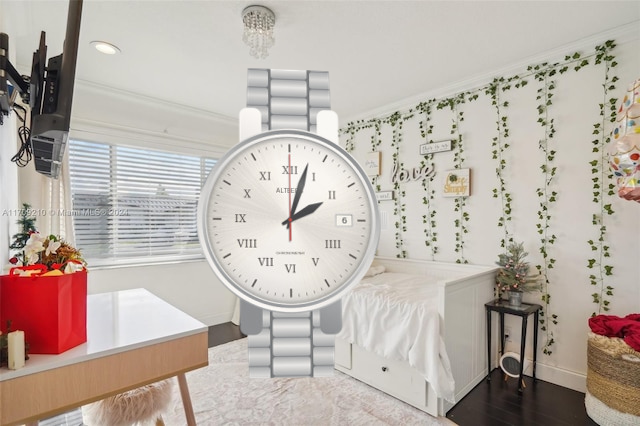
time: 2:03:00
